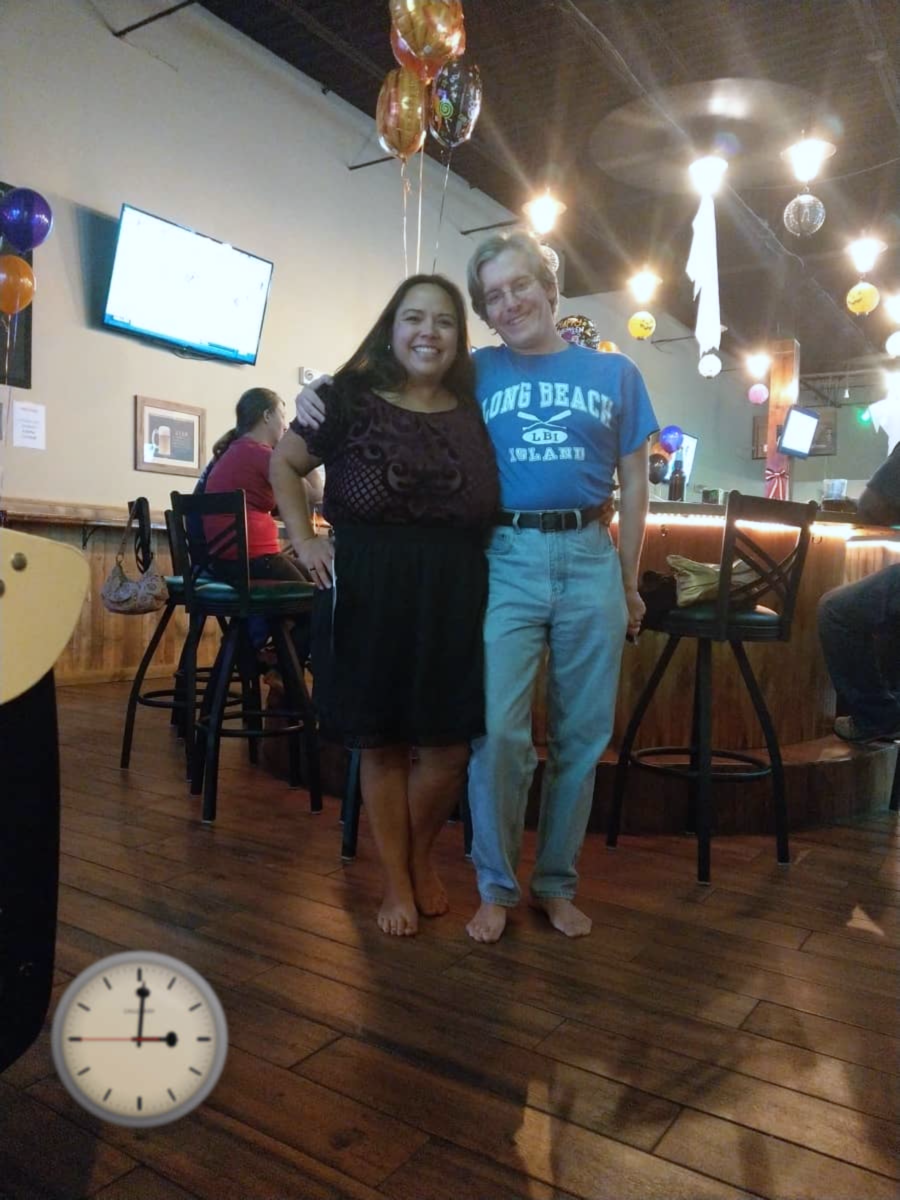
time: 3:00:45
